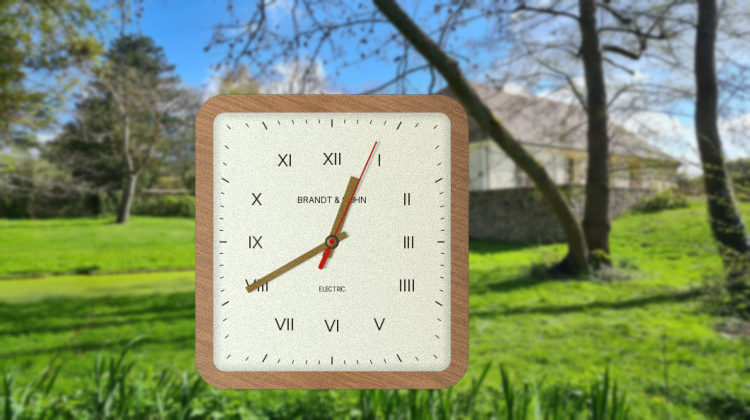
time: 12:40:04
